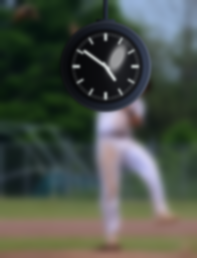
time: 4:51
